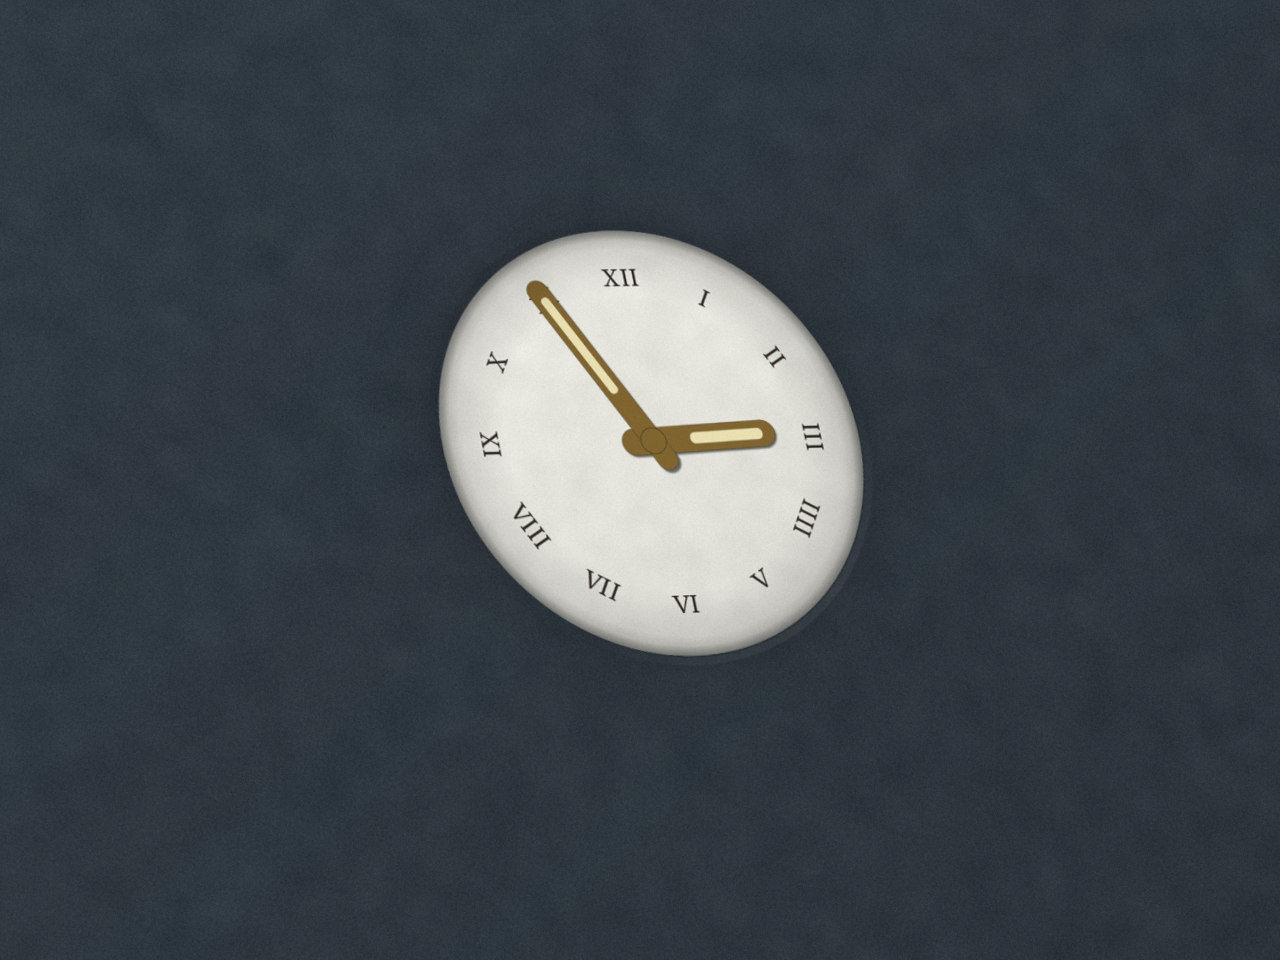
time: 2:55
